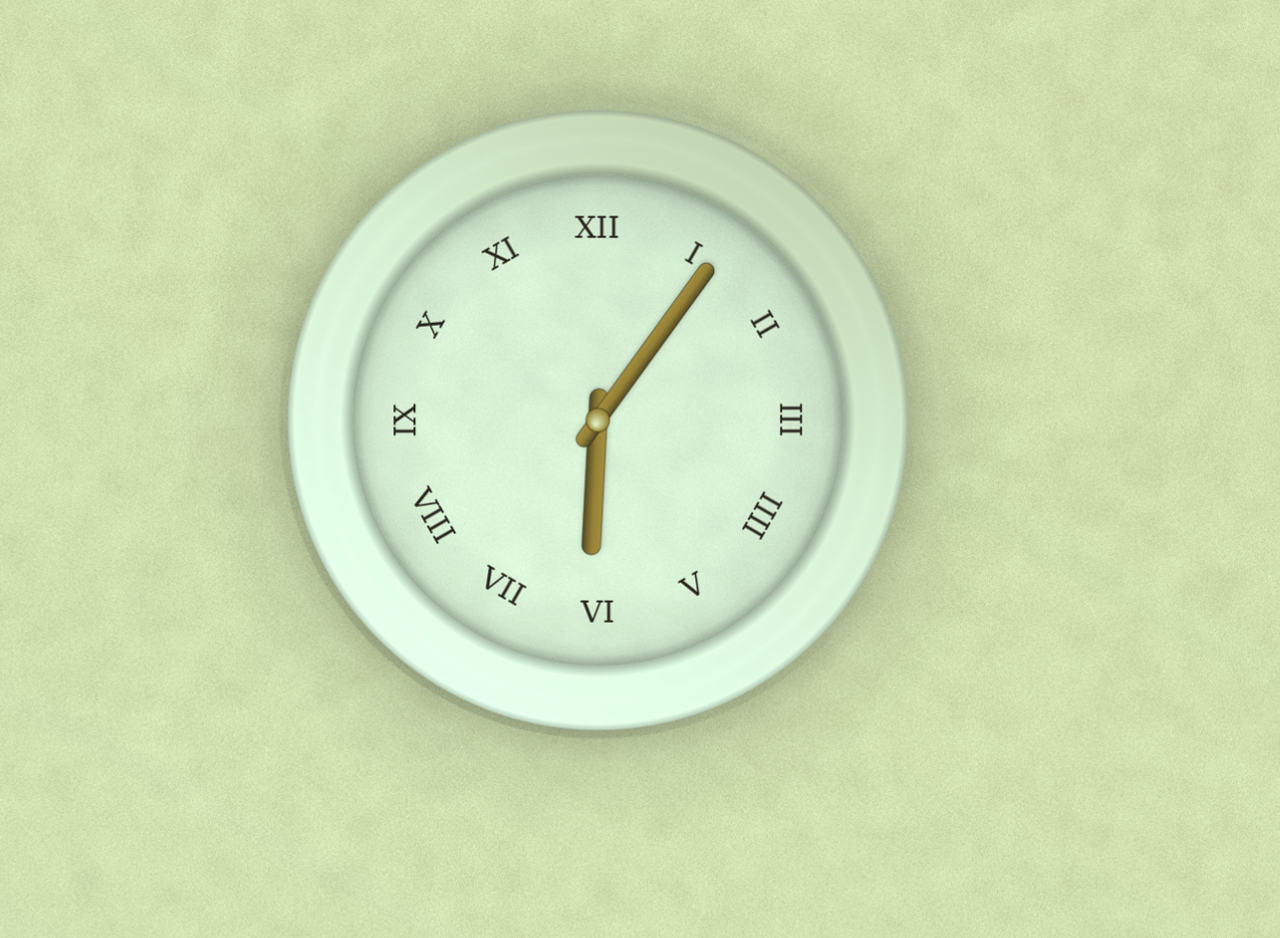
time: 6:06
